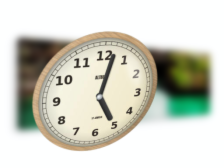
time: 5:02
